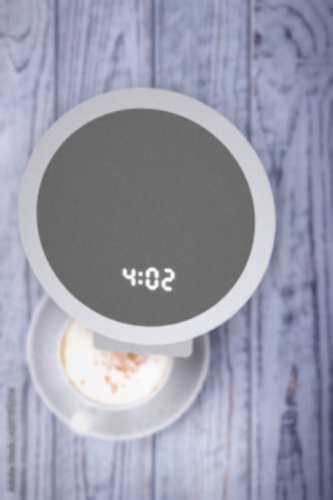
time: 4:02
